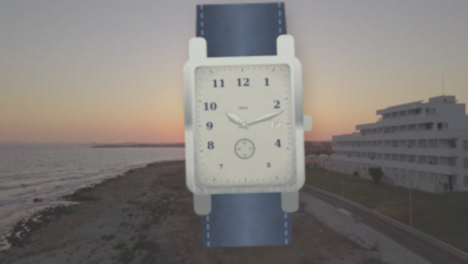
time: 10:12
